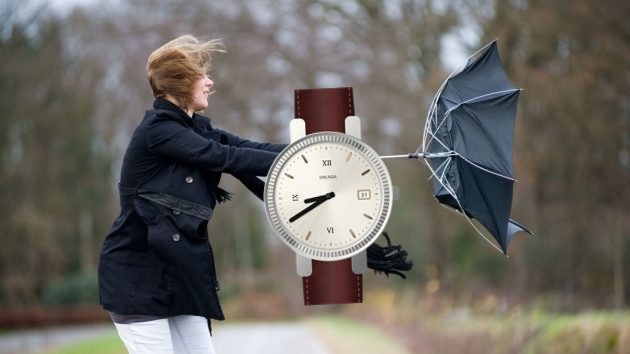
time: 8:40
